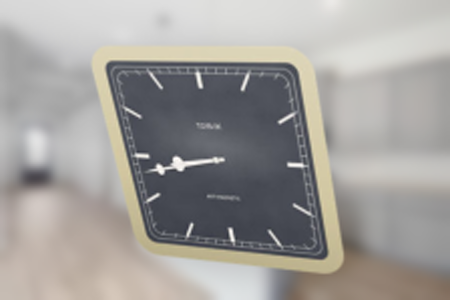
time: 8:43
